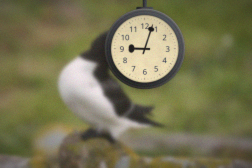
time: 9:03
